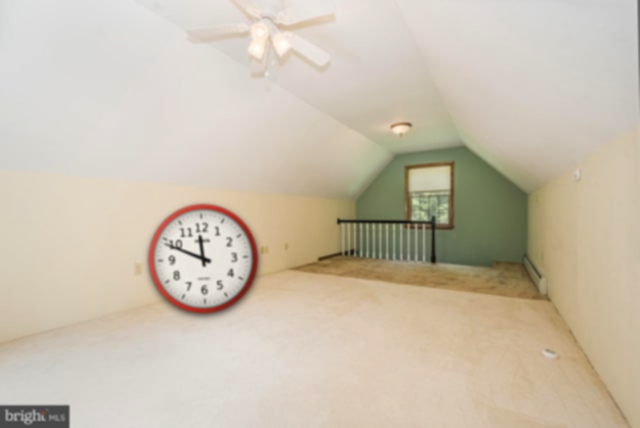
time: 11:49
